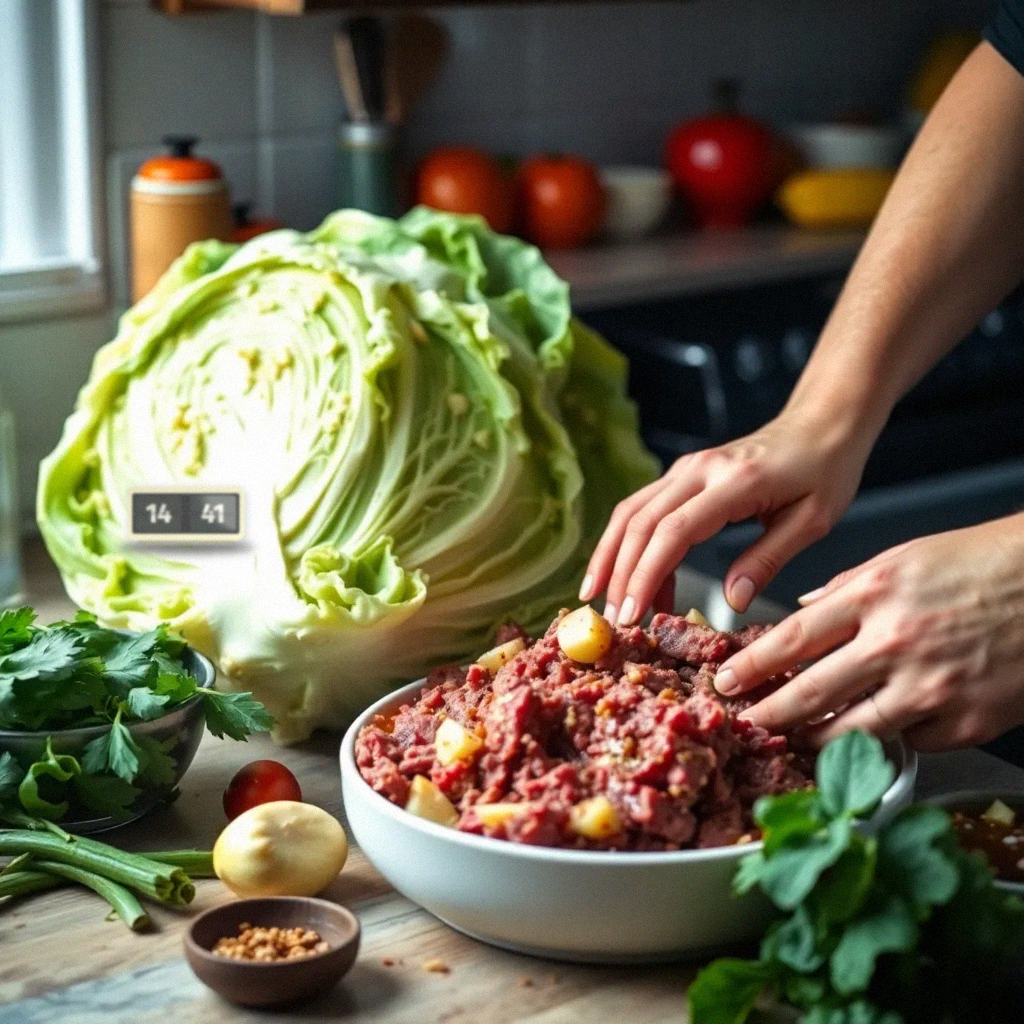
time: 14:41
